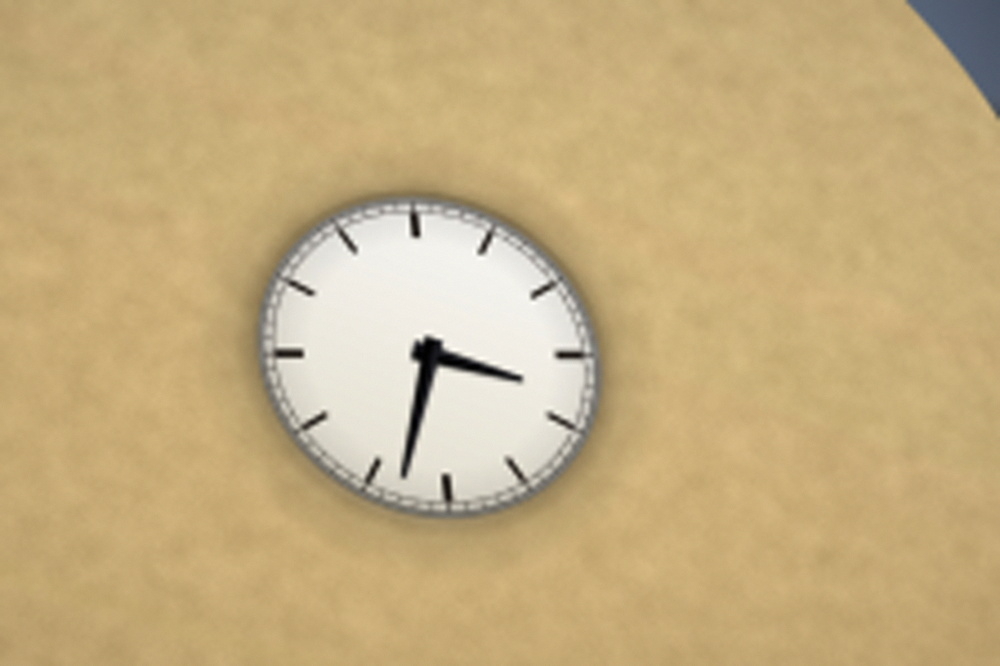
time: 3:33
